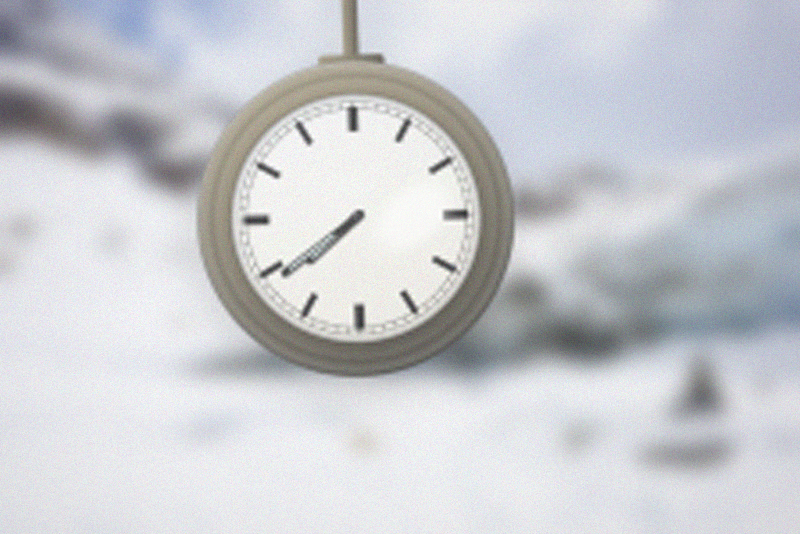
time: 7:39
